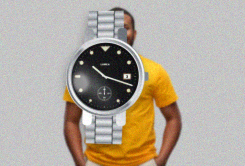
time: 10:18
